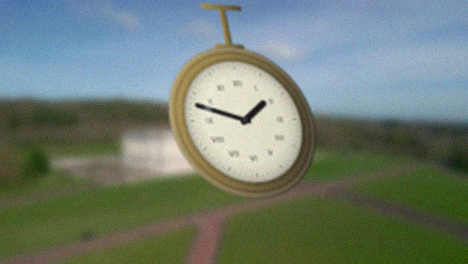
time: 1:48
